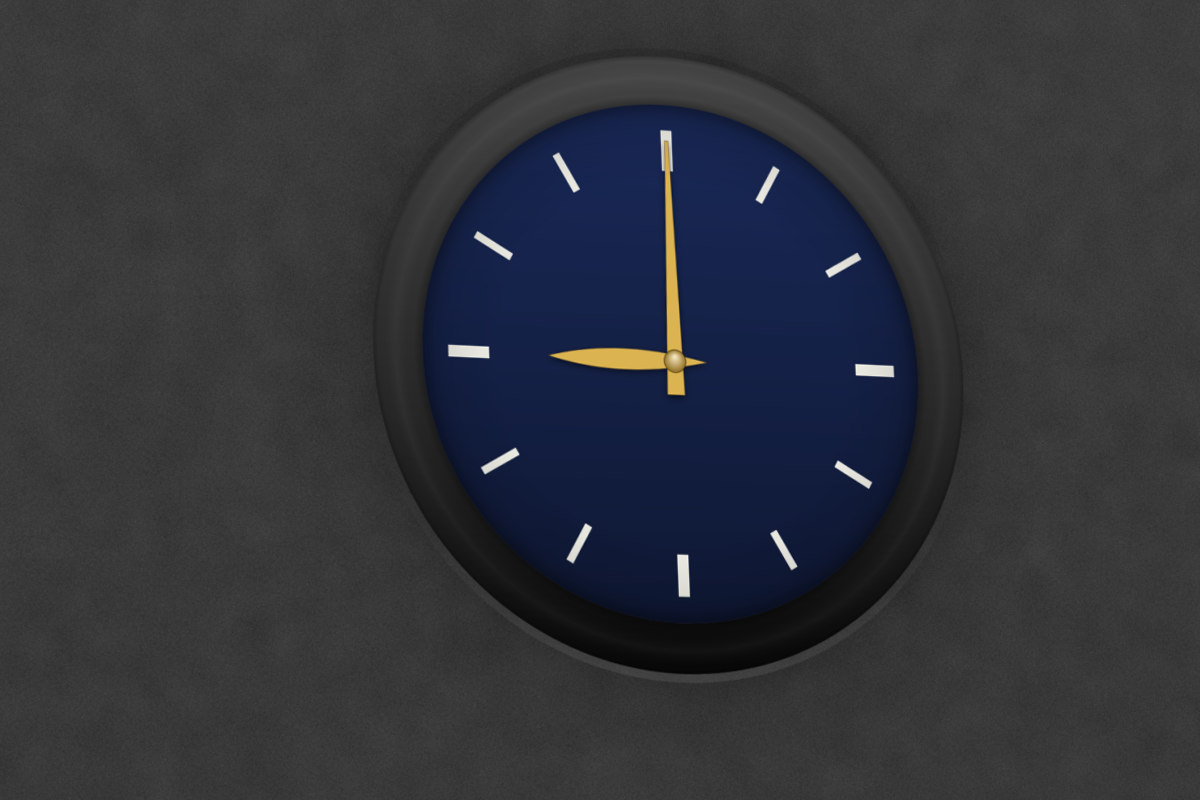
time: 9:00
